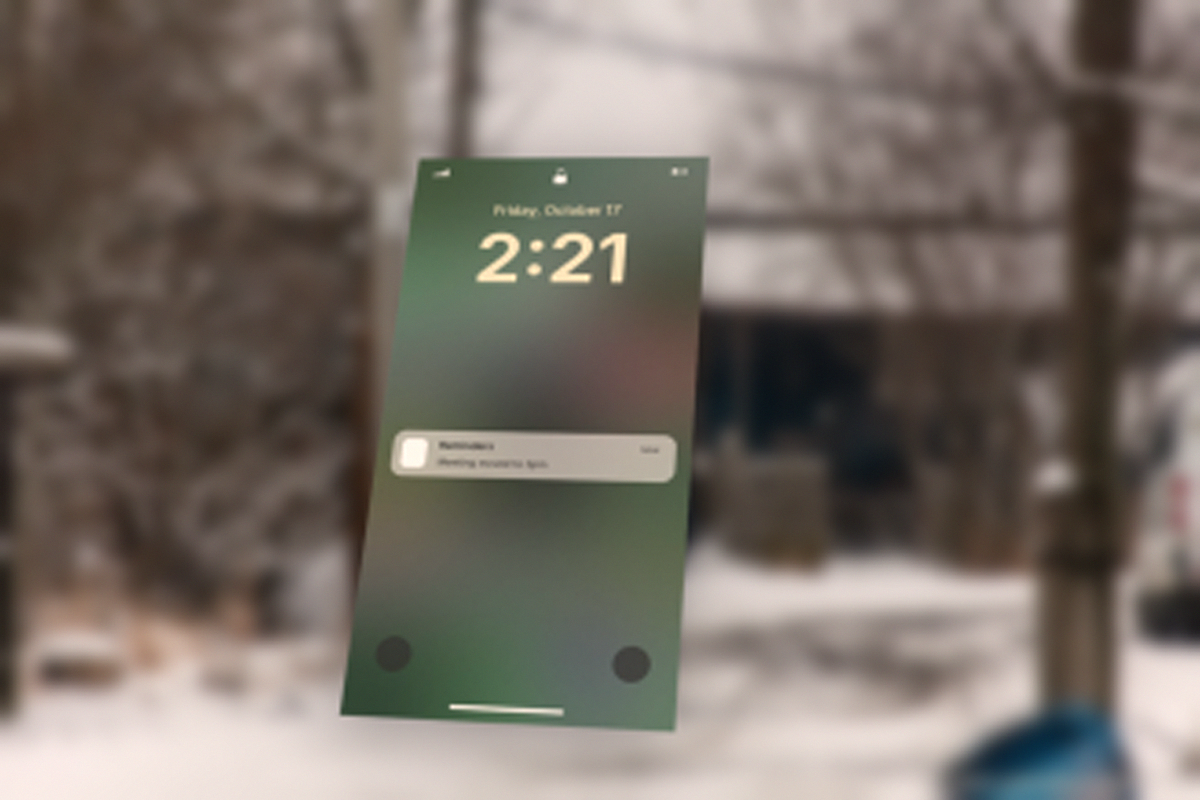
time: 2:21
